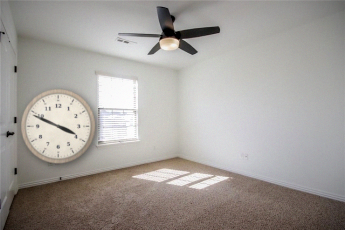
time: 3:49
